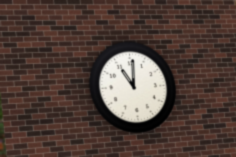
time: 11:01
